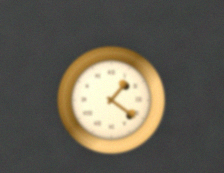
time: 1:21
